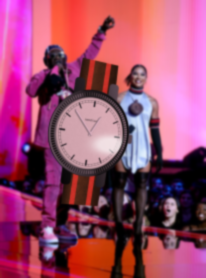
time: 12:53
